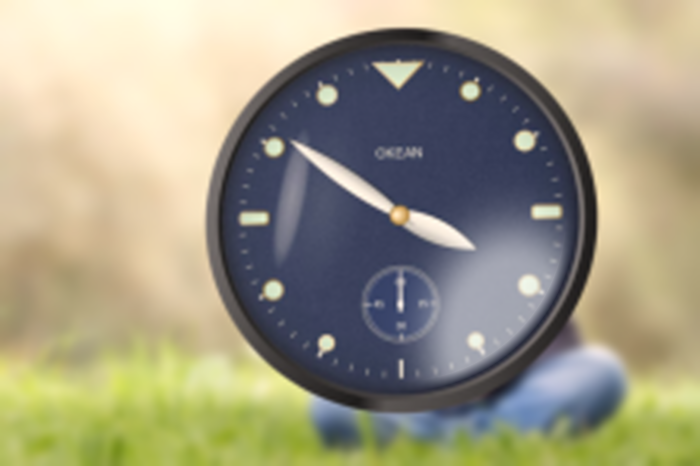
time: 3:51
